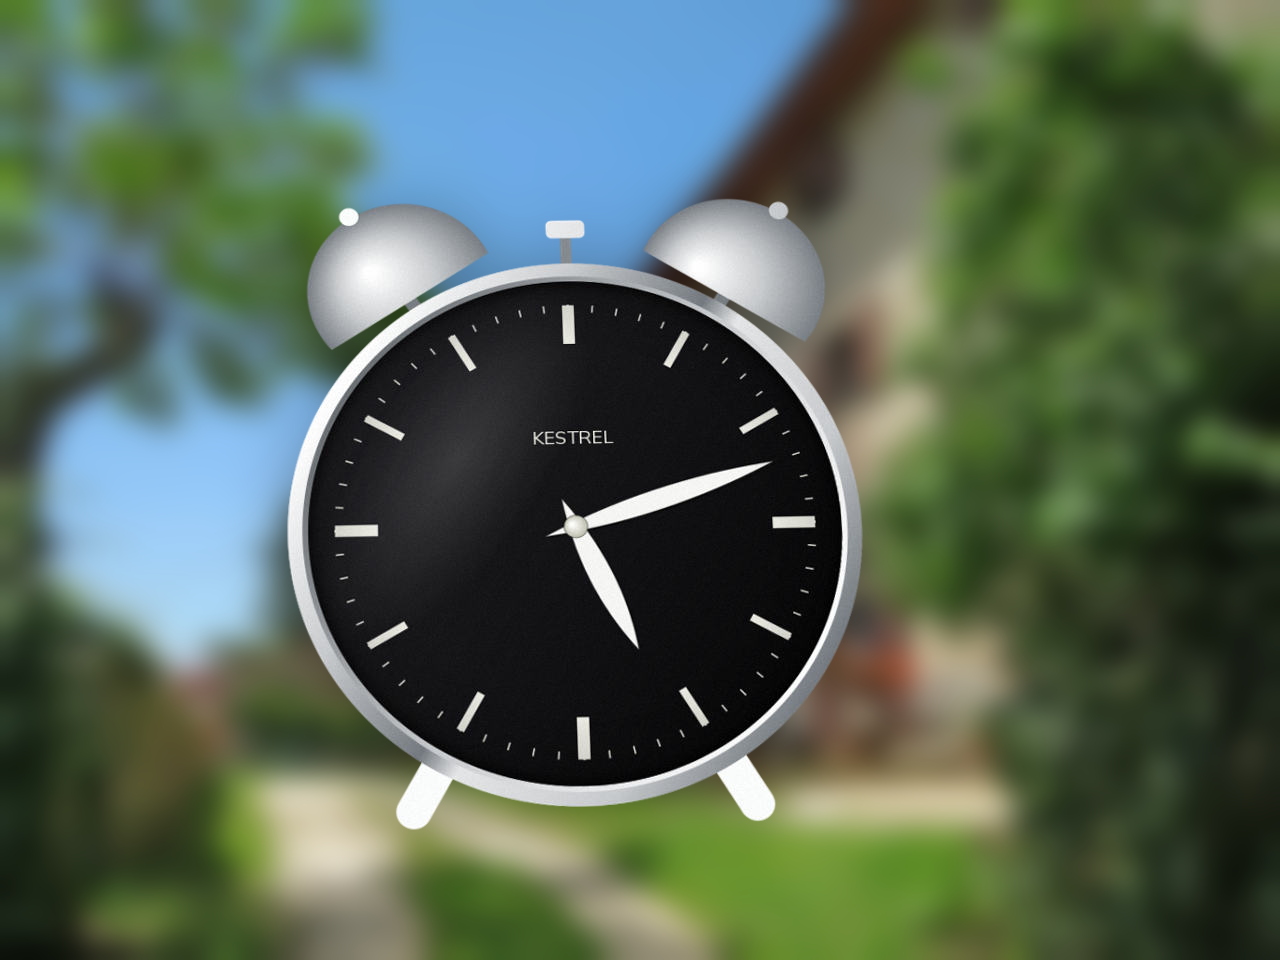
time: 5:12
